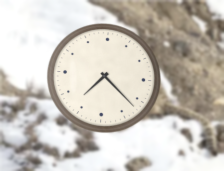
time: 7:22
